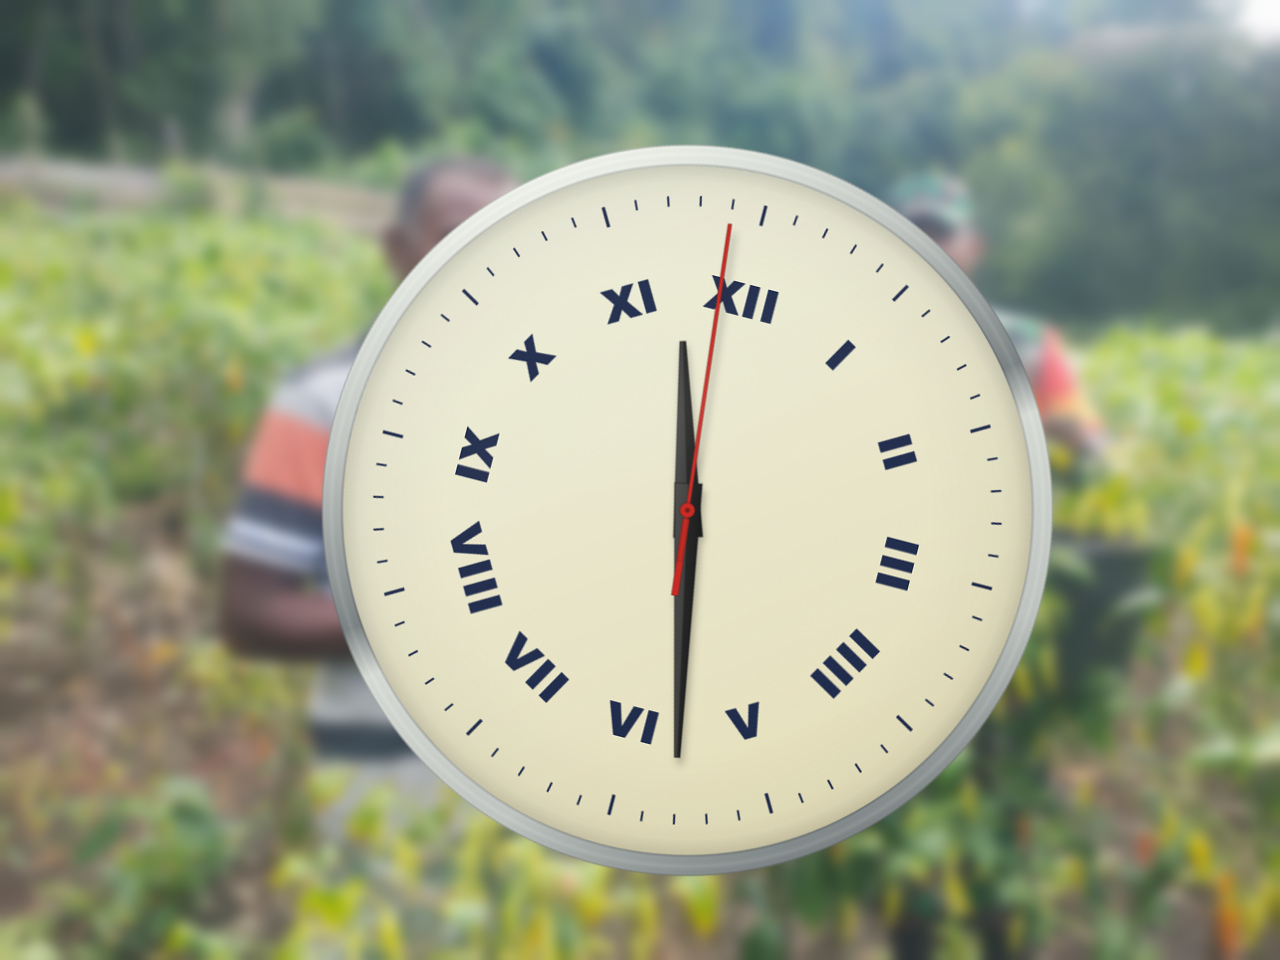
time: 11:27:59
